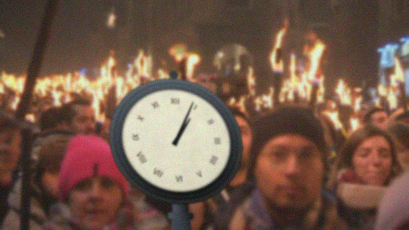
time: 1:04
